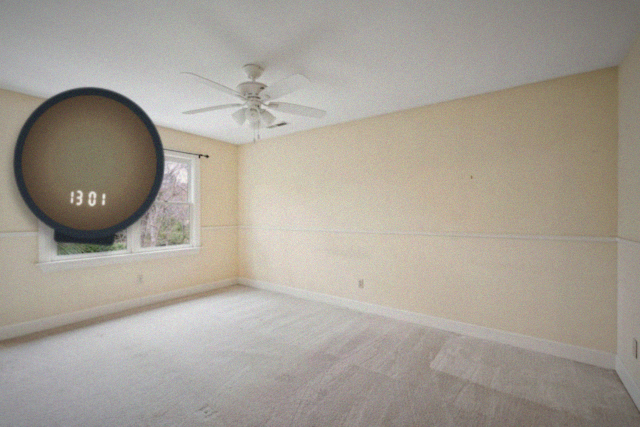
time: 13:01
